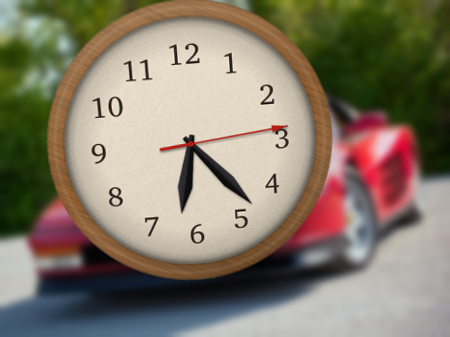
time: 6:23:14
